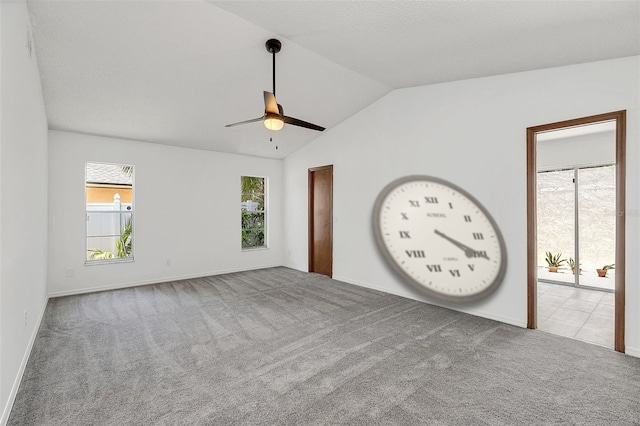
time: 4:20
